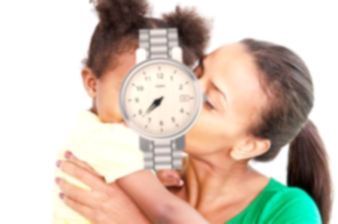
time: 7:38
